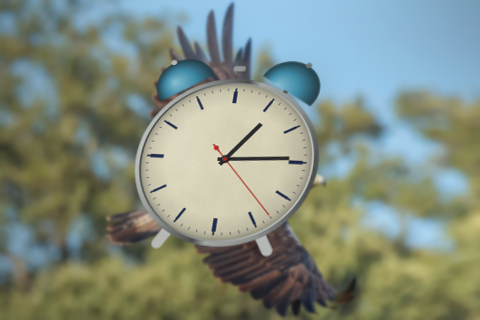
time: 1:14:23
